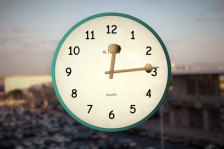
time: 12:14
